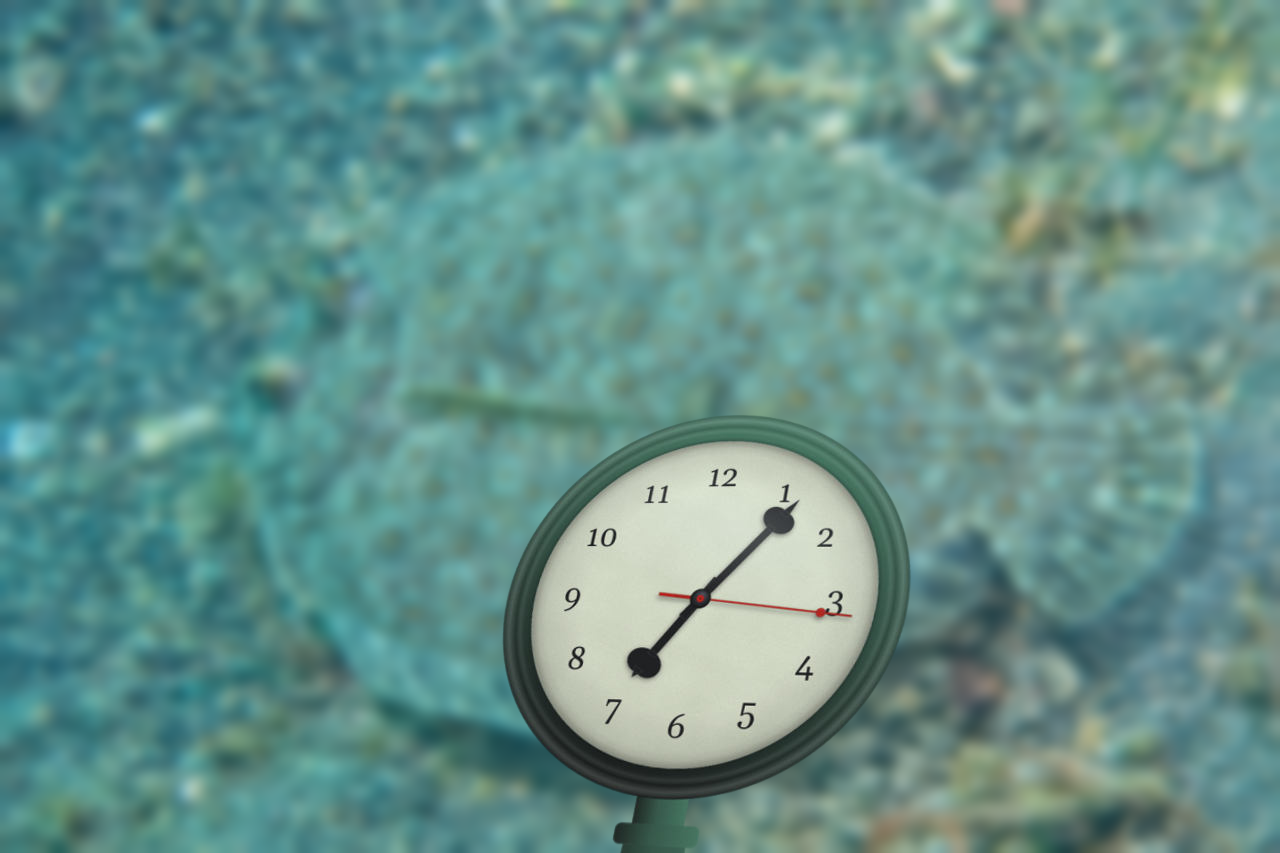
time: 7:06:16
